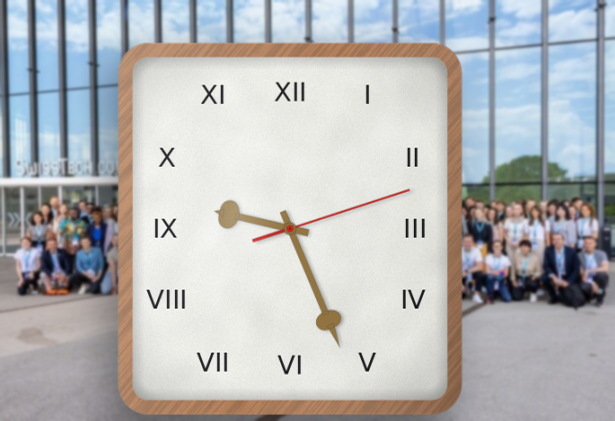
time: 9:26:12
